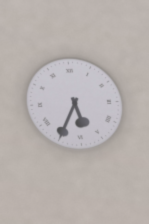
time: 5:35
